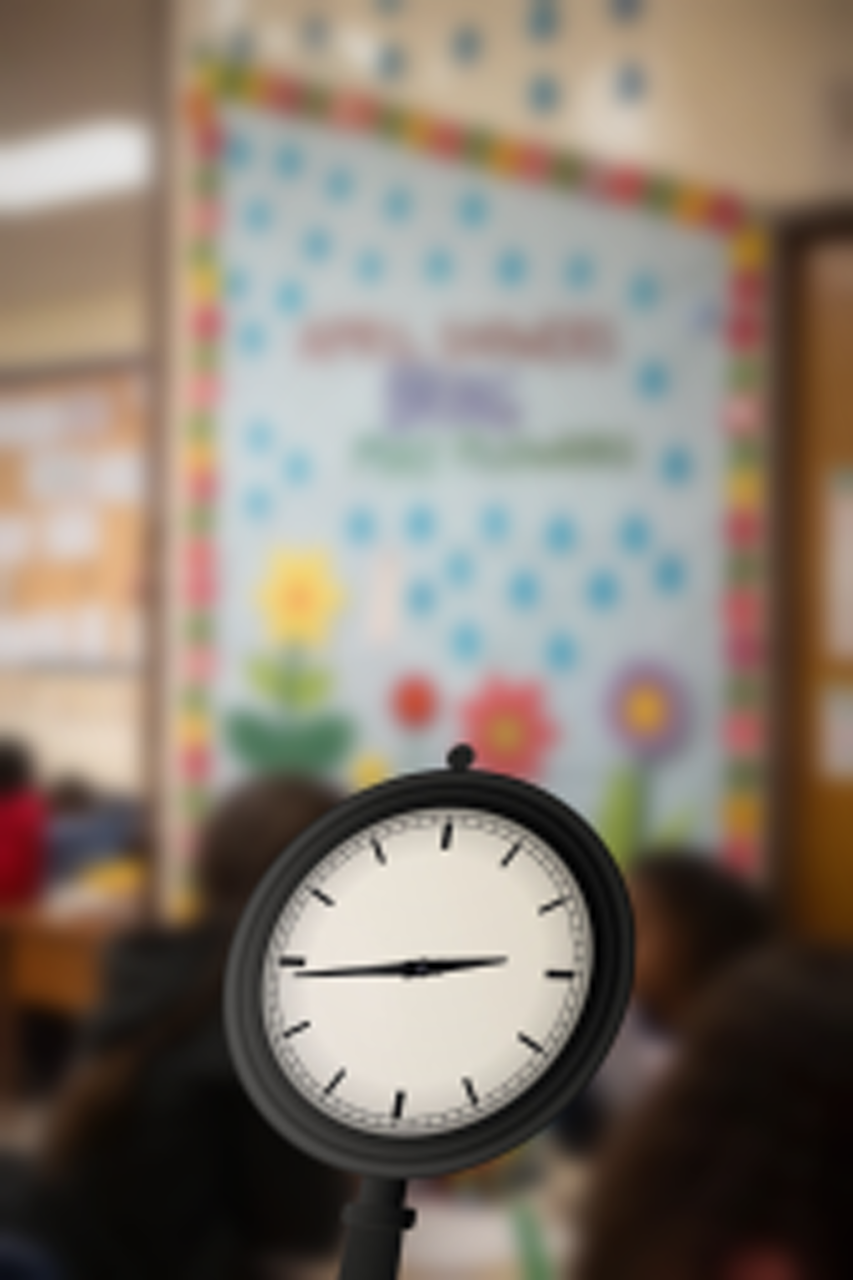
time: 2:44
